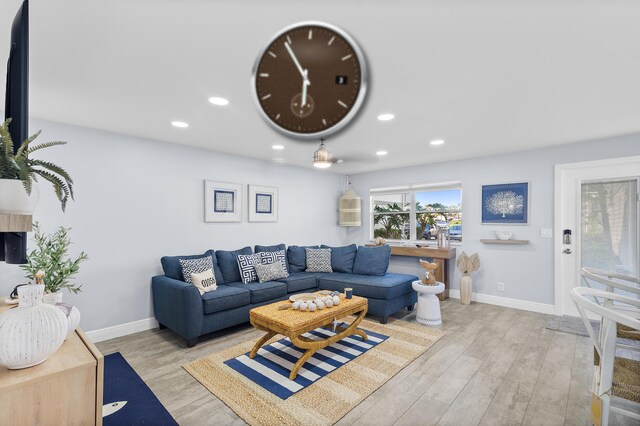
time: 5:54
